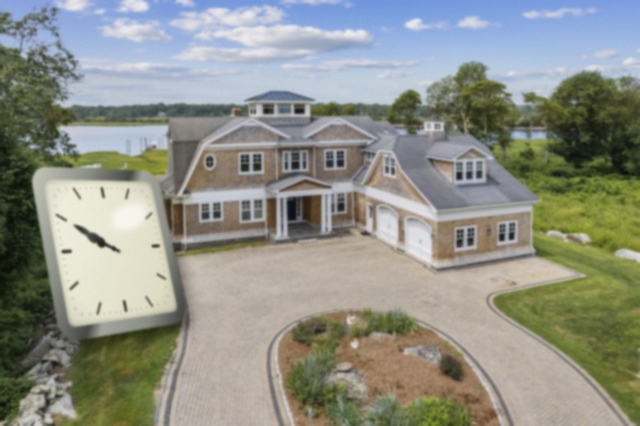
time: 9:50
